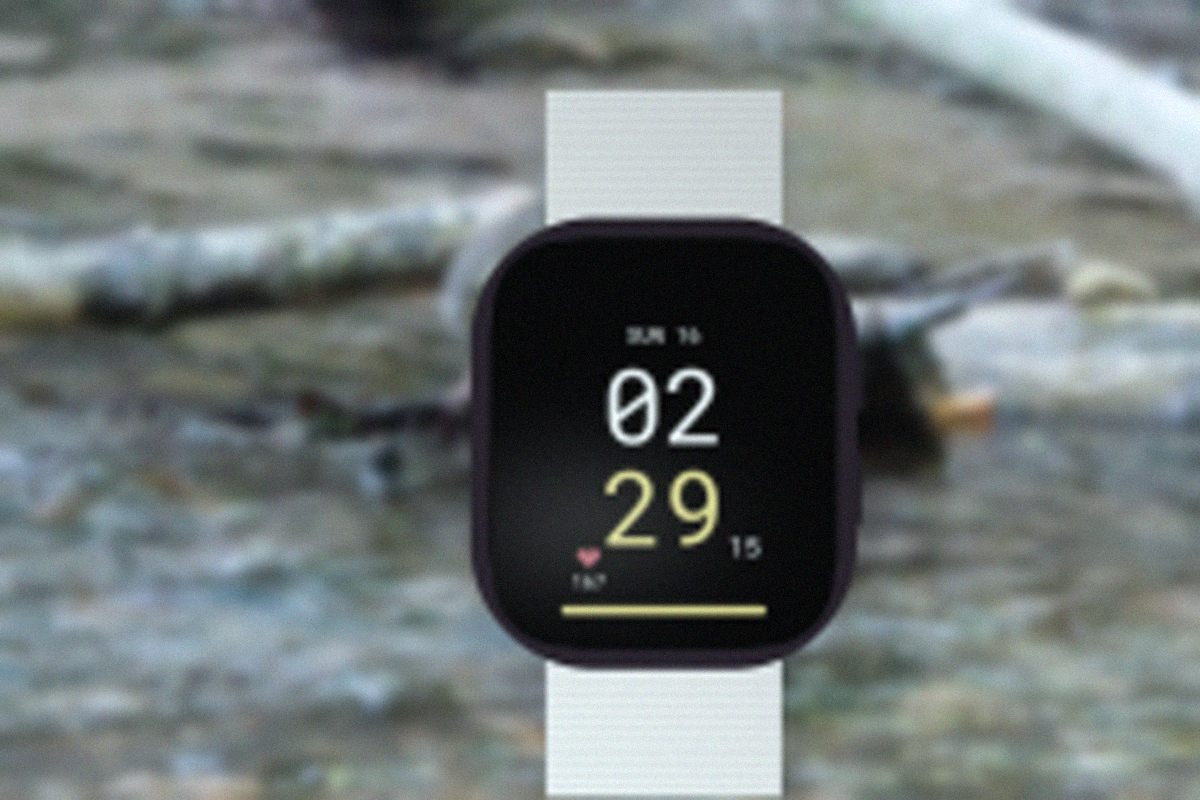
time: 2:29
